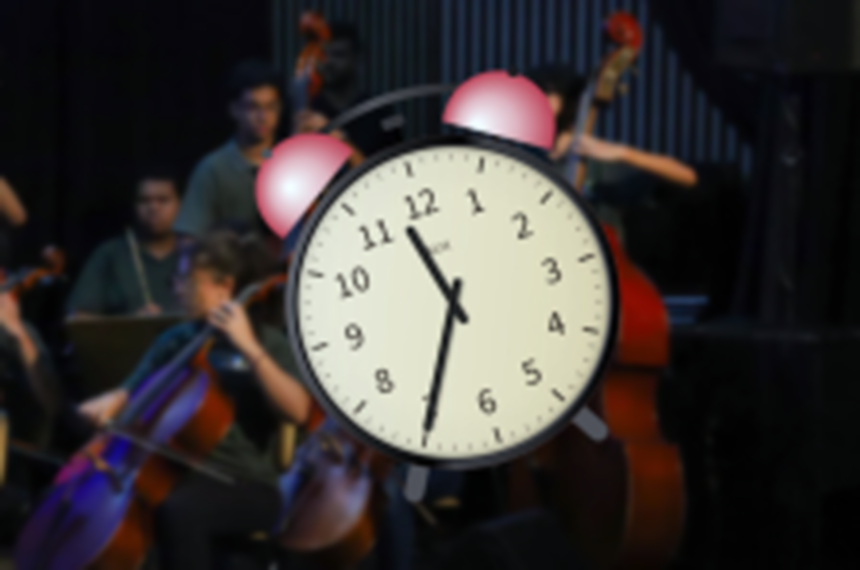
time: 11:35
